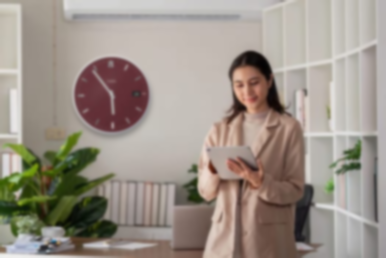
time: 5:54
